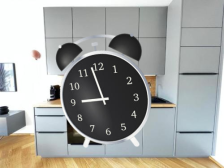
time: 8:58
